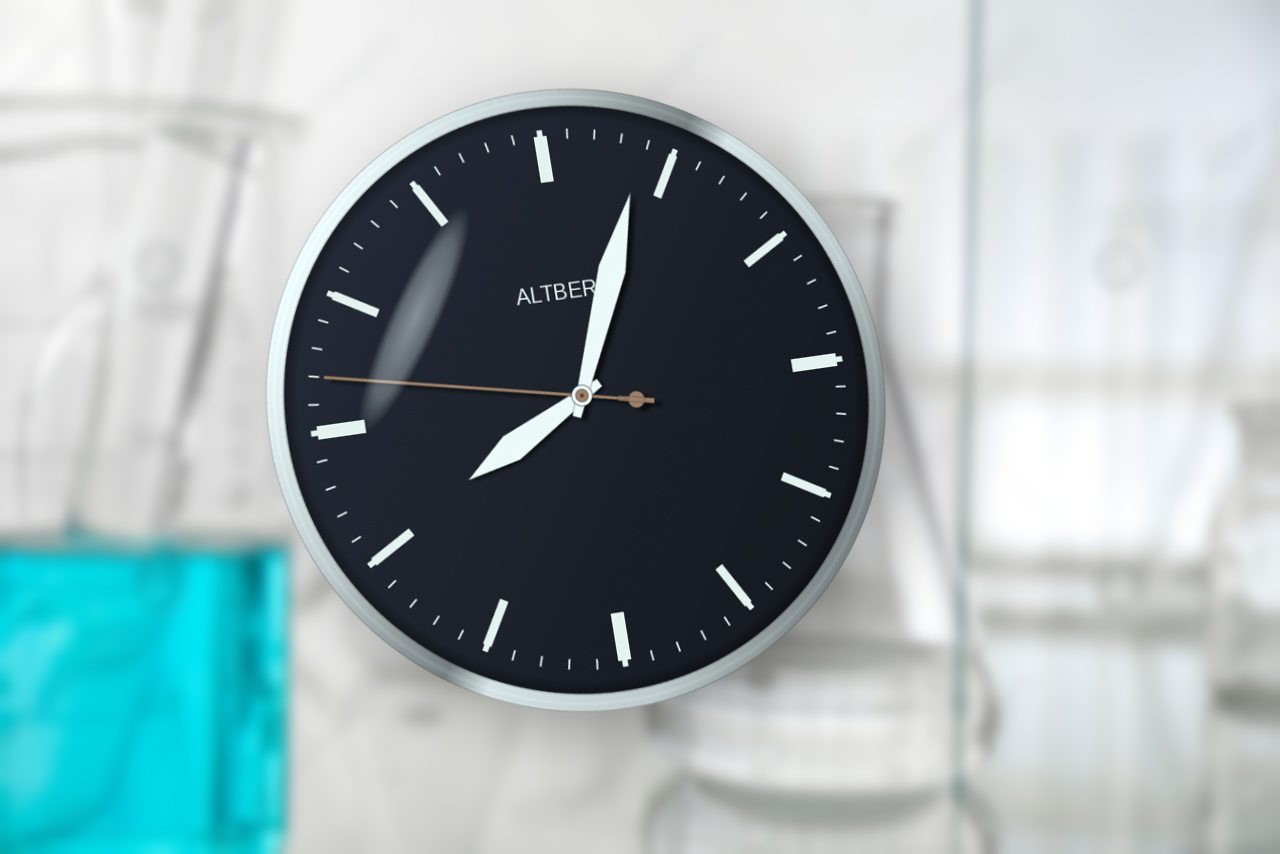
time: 8:03:47
